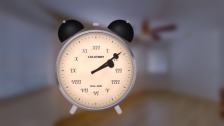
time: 2:09
